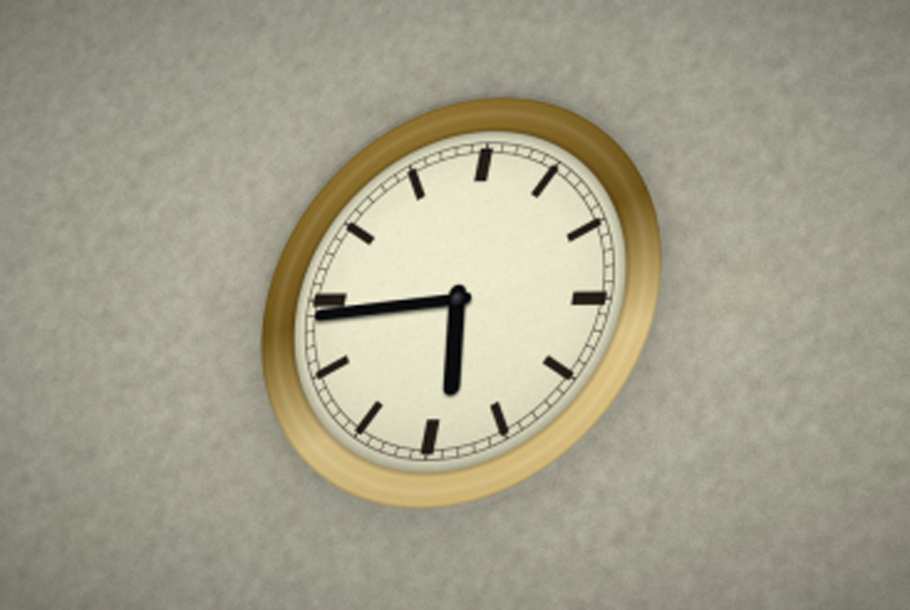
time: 5:44
